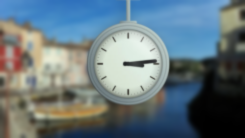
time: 3:14
